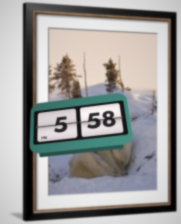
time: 5:58
